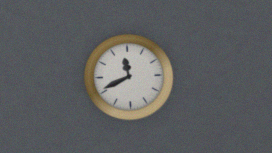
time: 11:41
